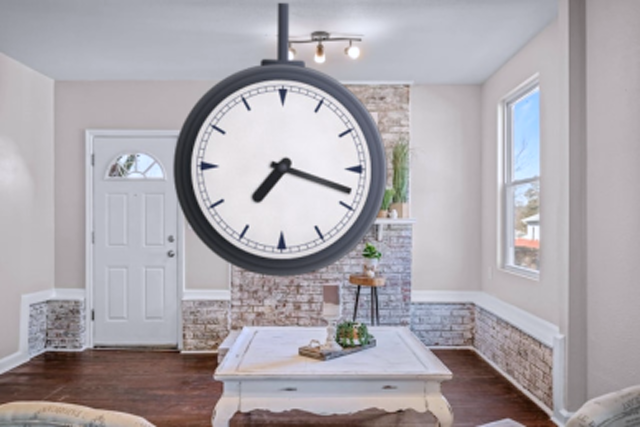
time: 7:18
